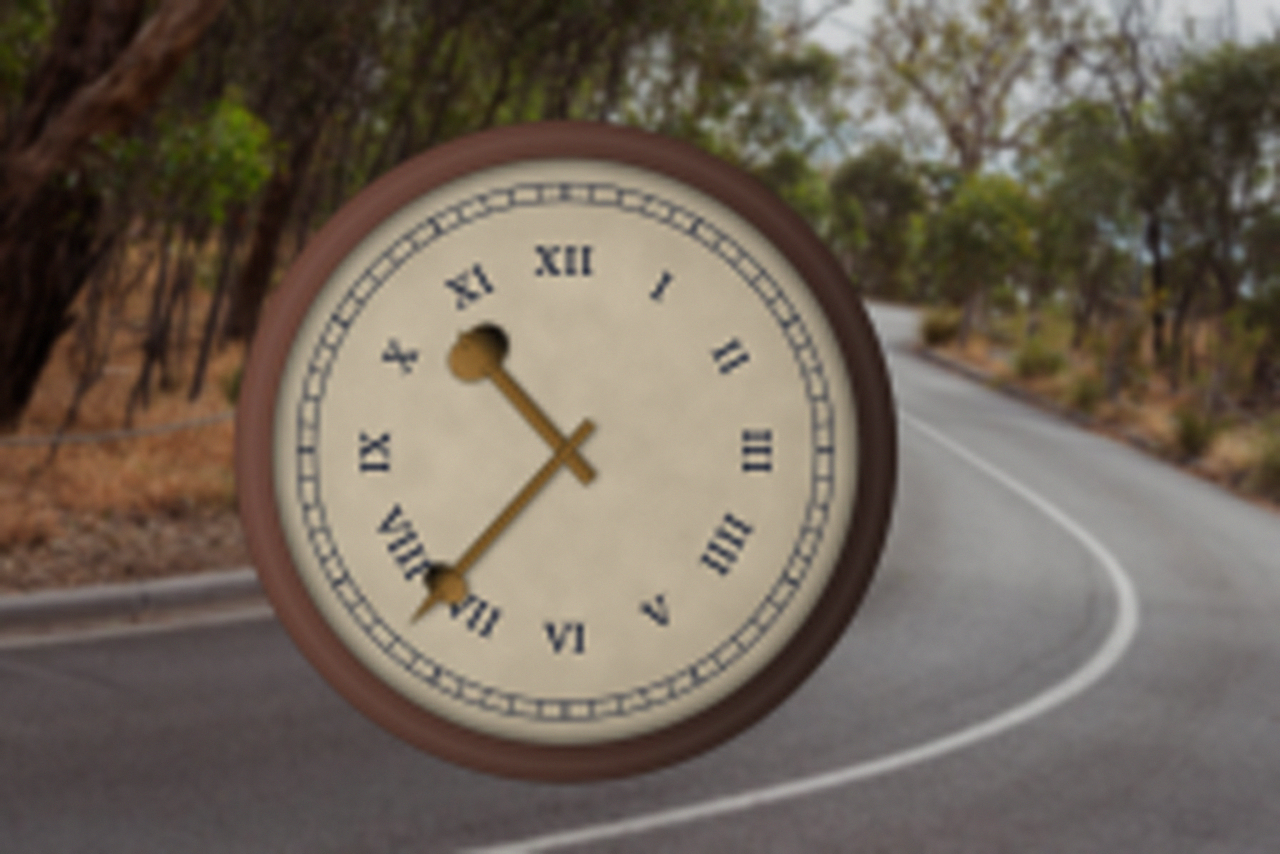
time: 10:37
